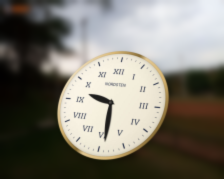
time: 9:29
